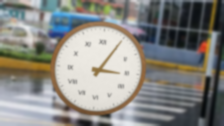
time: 3:05
